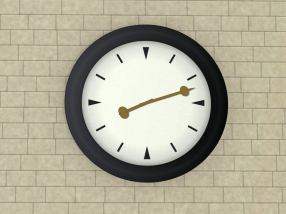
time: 8:12
